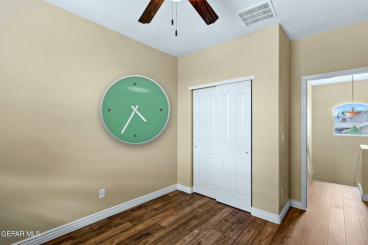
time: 4:35
